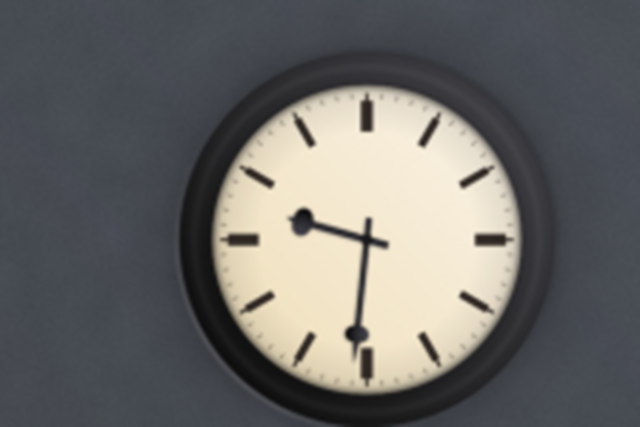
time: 9:31
